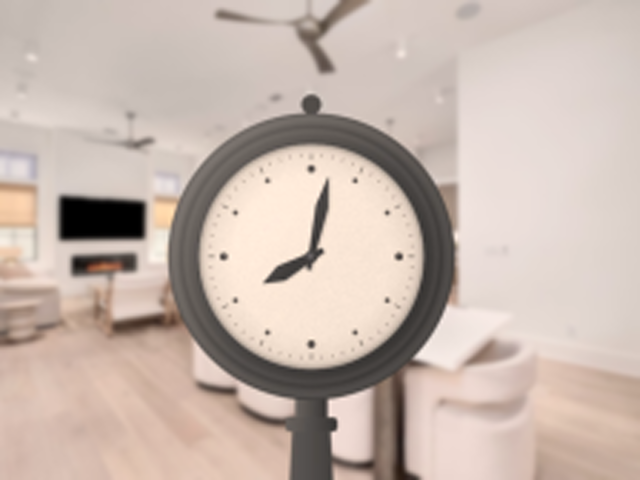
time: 8:02
